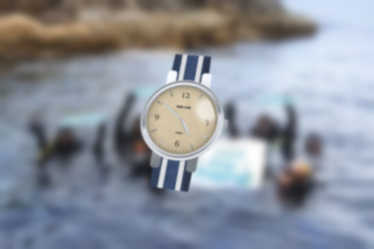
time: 4:51
